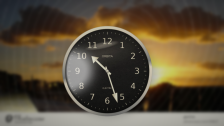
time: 10:27
